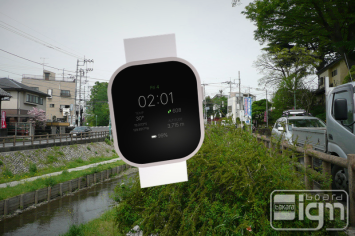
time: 2:01
